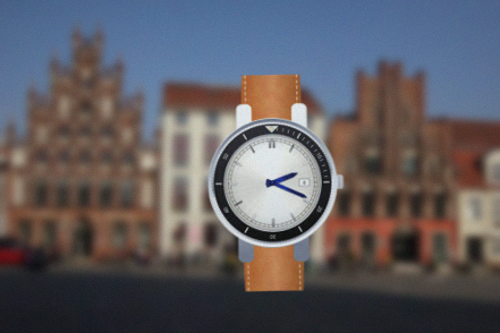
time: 2:19
